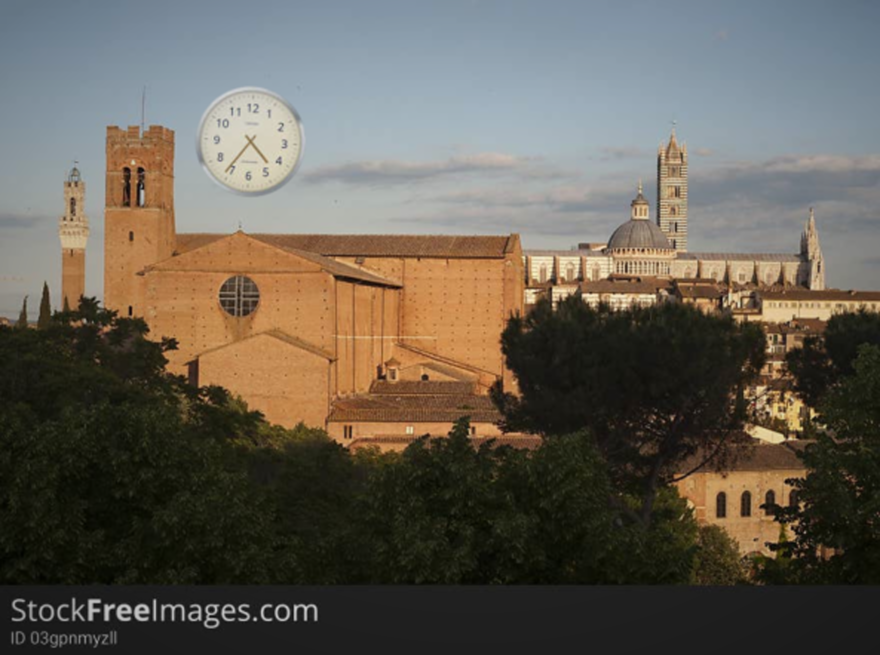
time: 4:36
